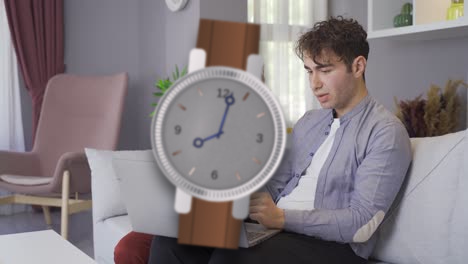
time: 8:02
